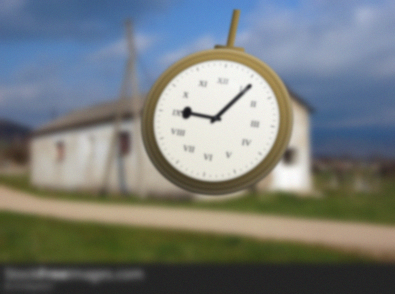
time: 9:06
